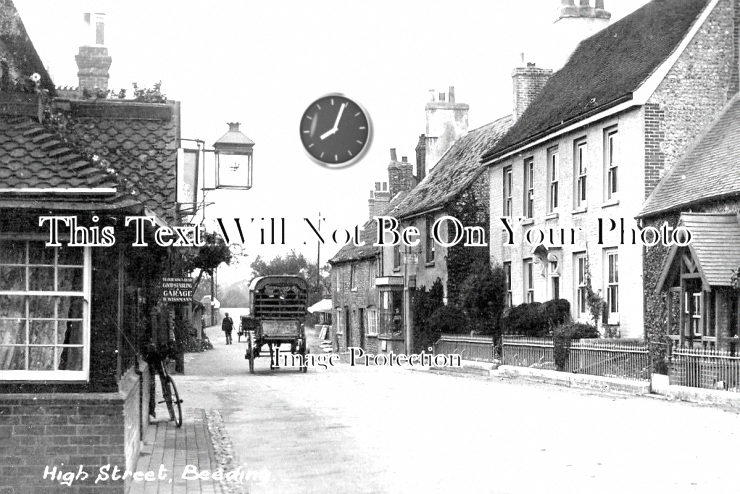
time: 8:04
